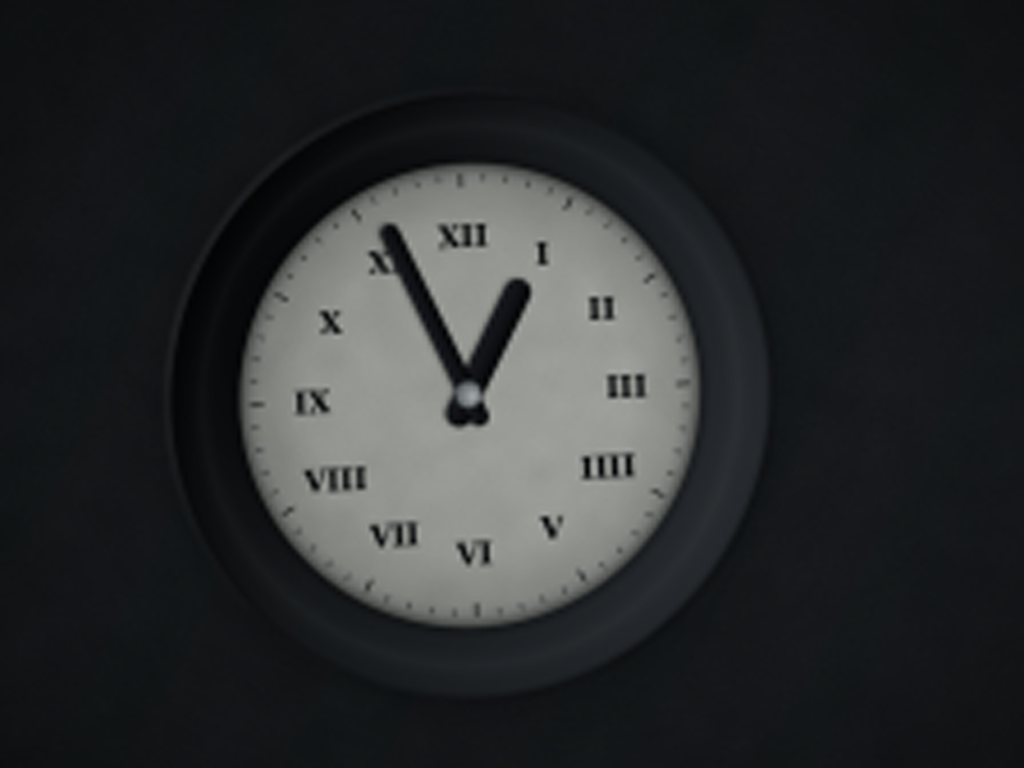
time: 12:56
